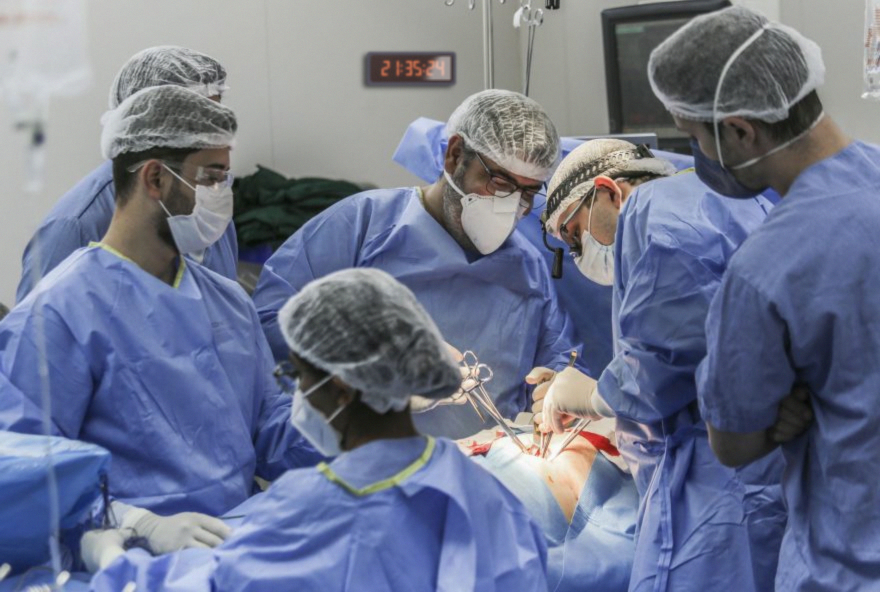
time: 21:35:24
